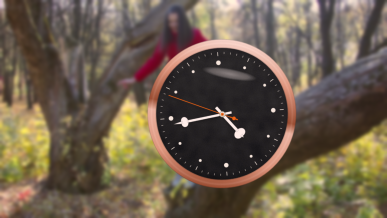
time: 4:43:49
